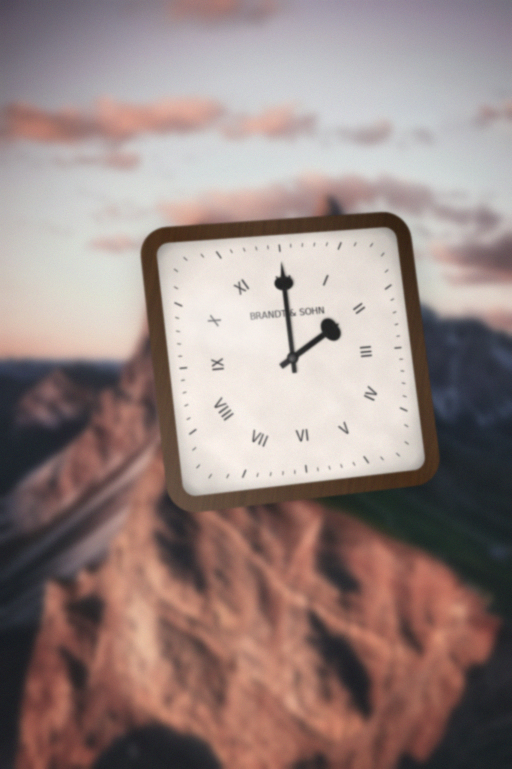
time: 2:00
